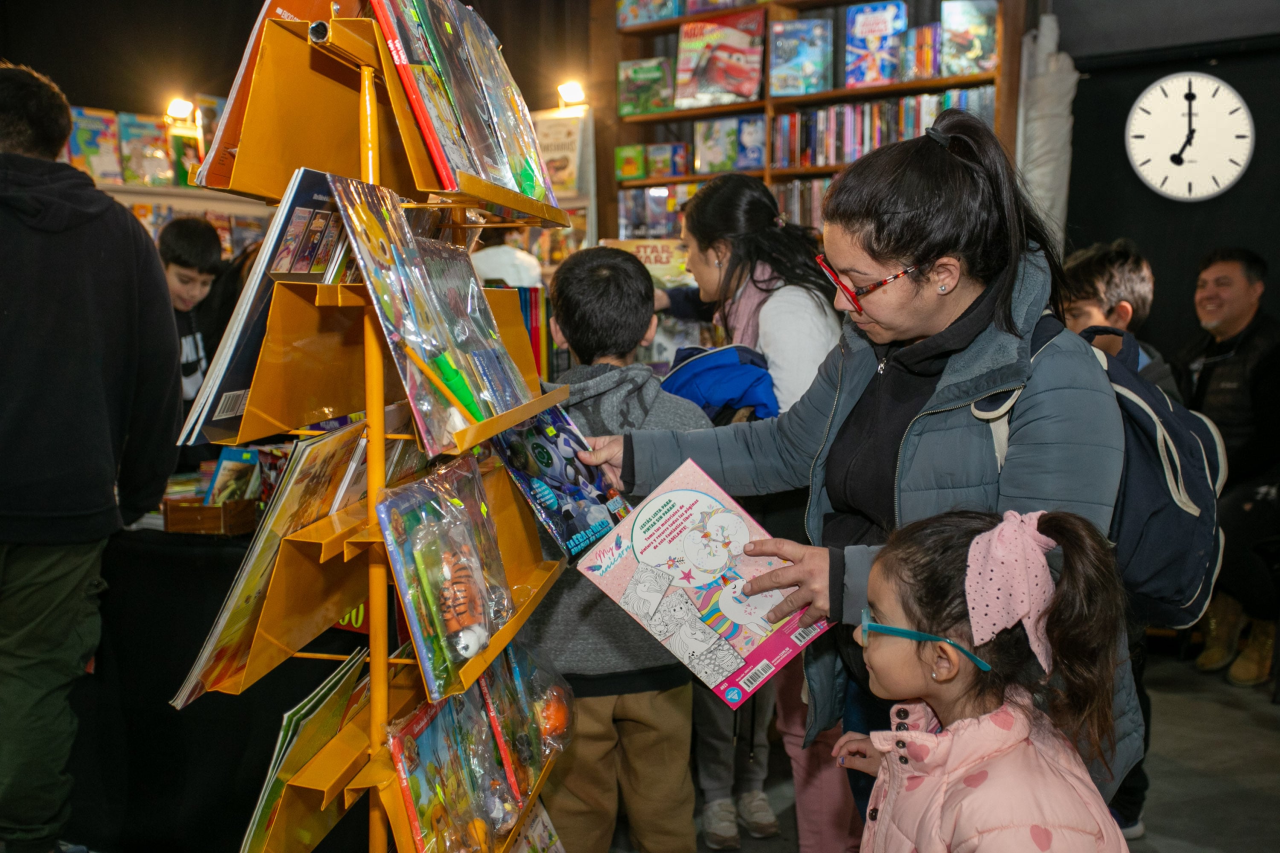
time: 7:00
